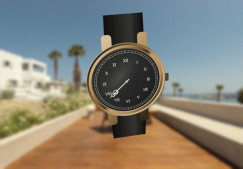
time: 7:38
